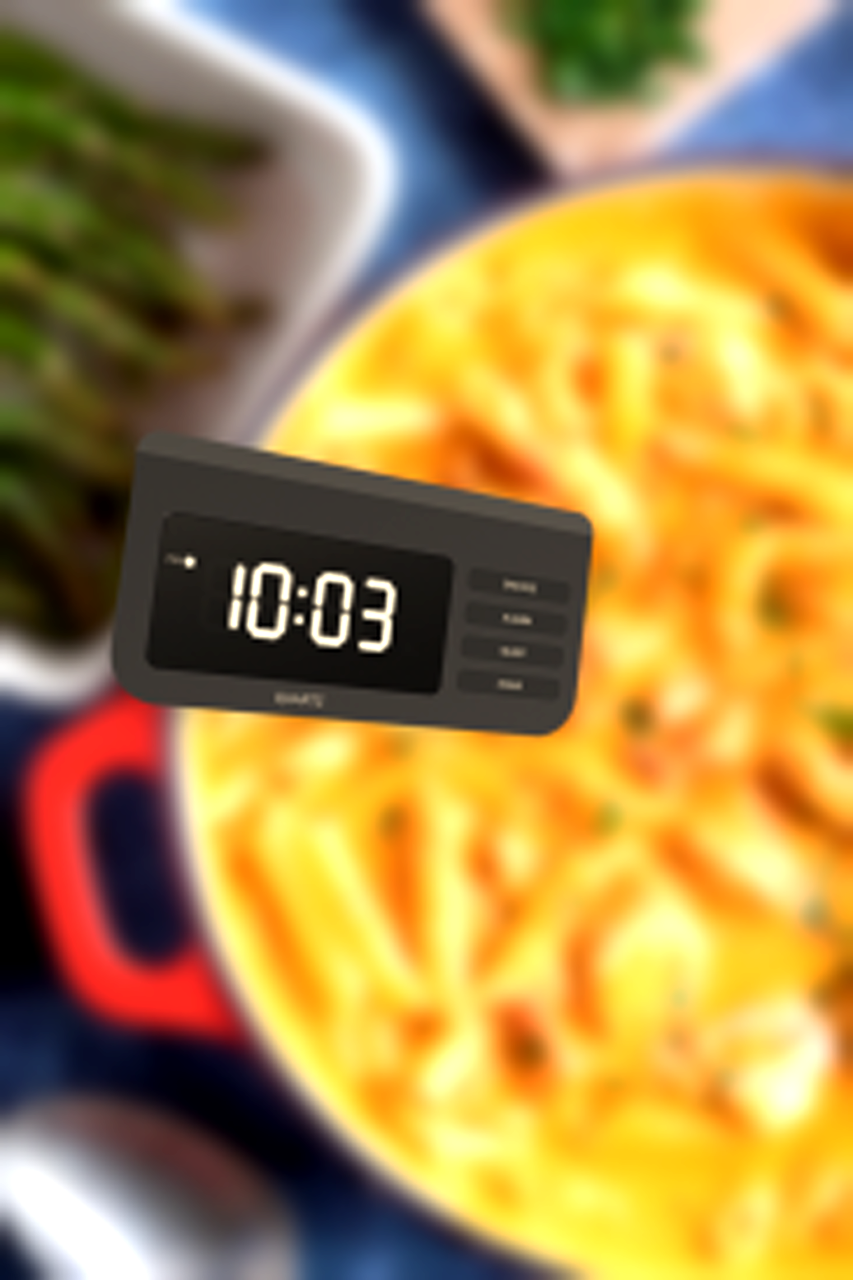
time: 10:03
